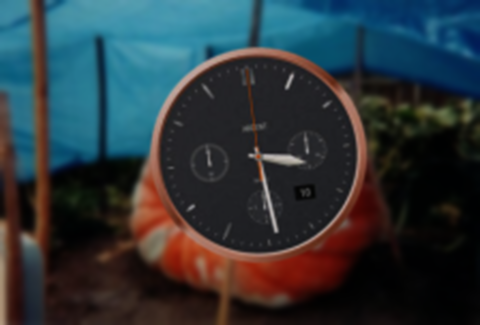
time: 3:29
